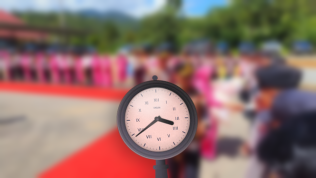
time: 3:39
